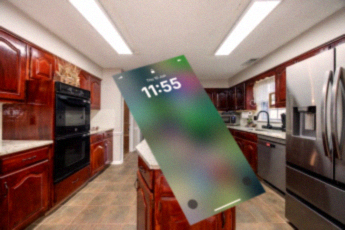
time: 11:55
